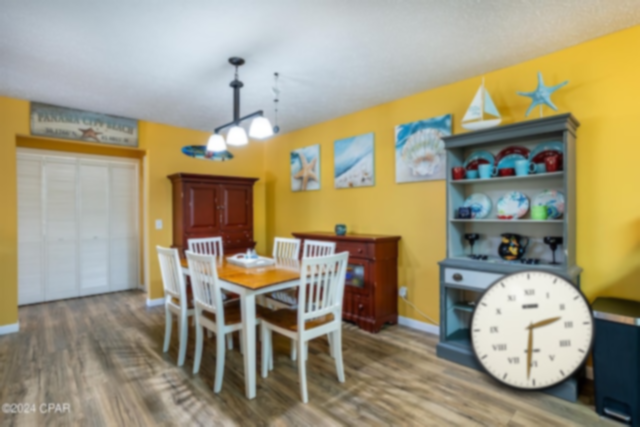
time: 2:31
